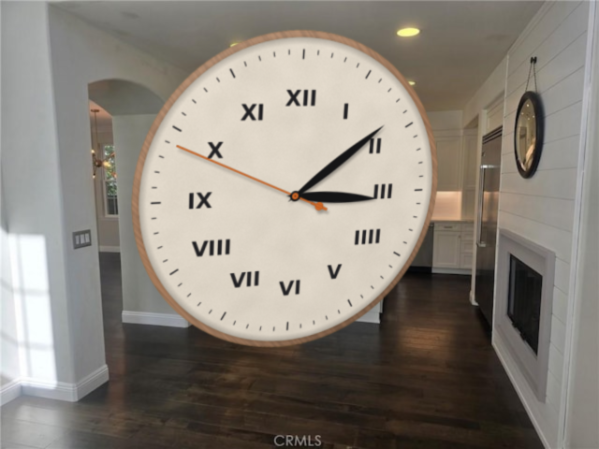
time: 3:08:49
